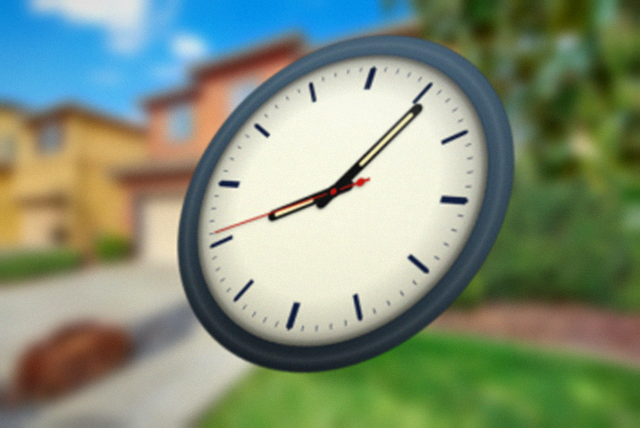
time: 8:05:41
